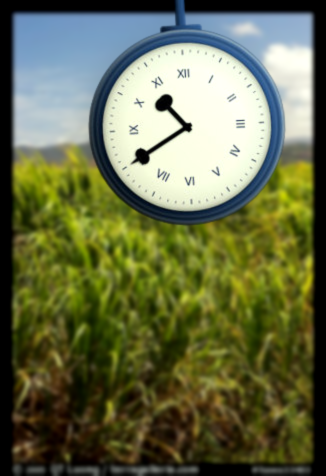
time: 10:40
